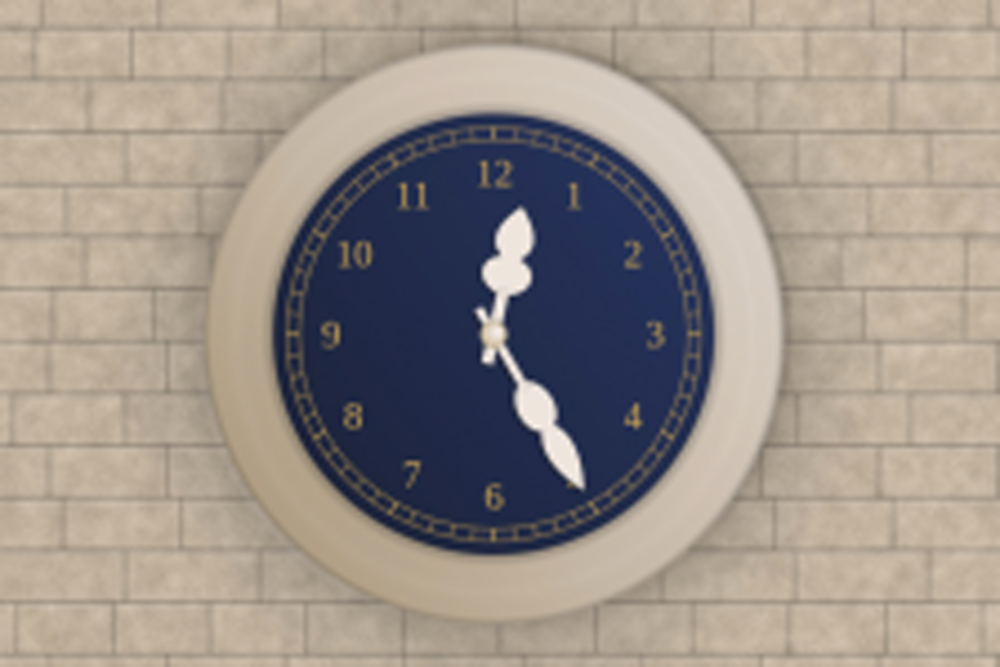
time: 12:25
